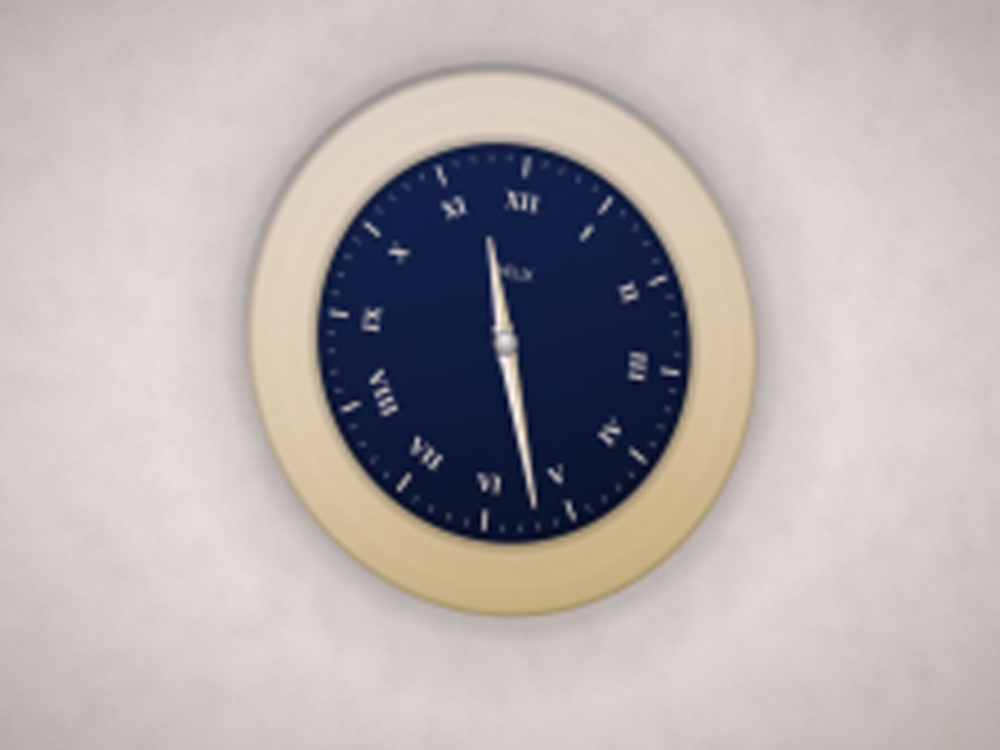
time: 11:27
